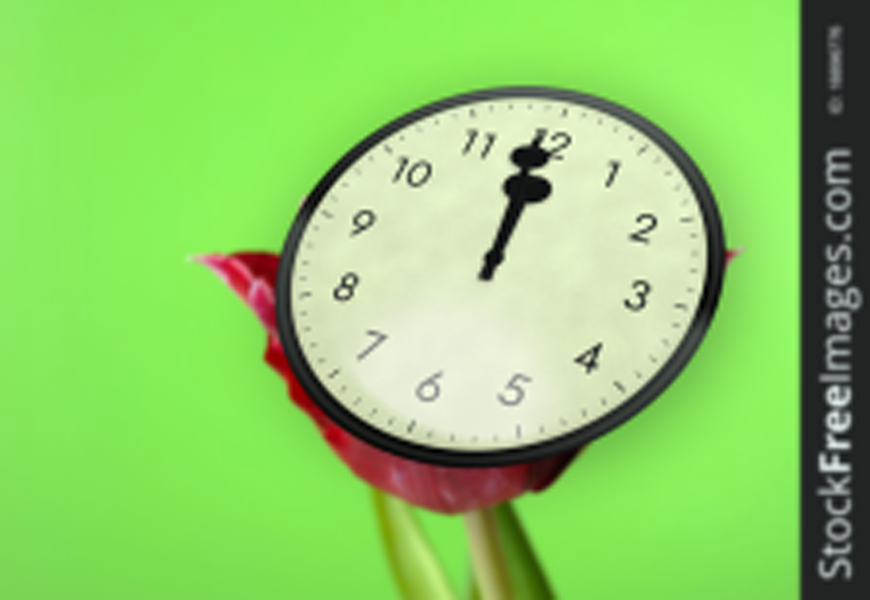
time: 11:59
